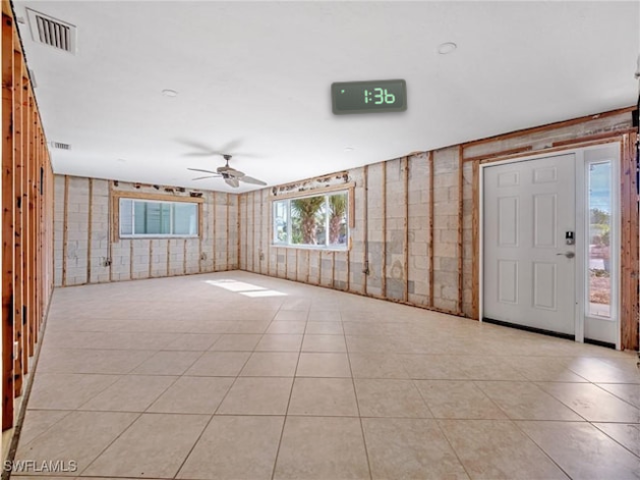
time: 1:36
